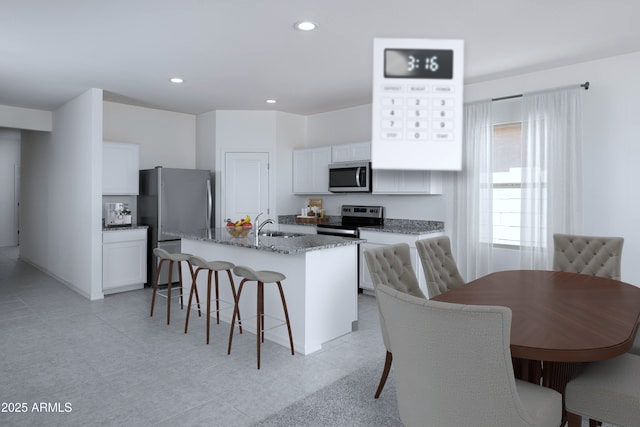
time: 3:16
